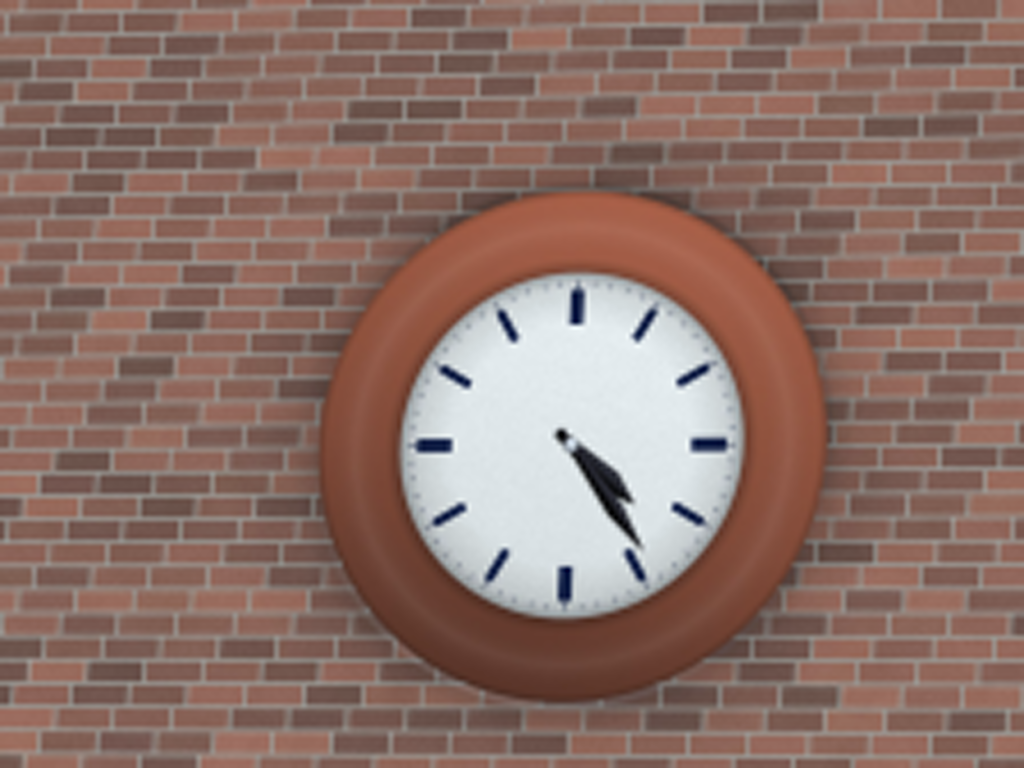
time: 4:24
